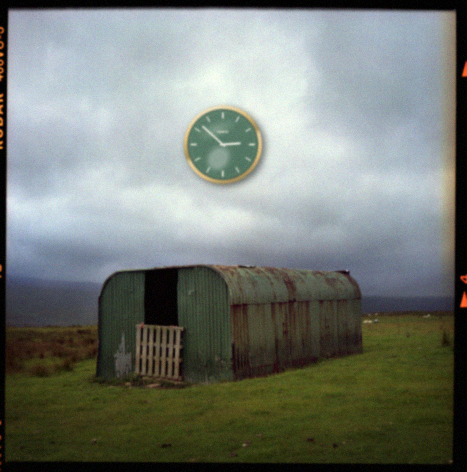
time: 2:52
